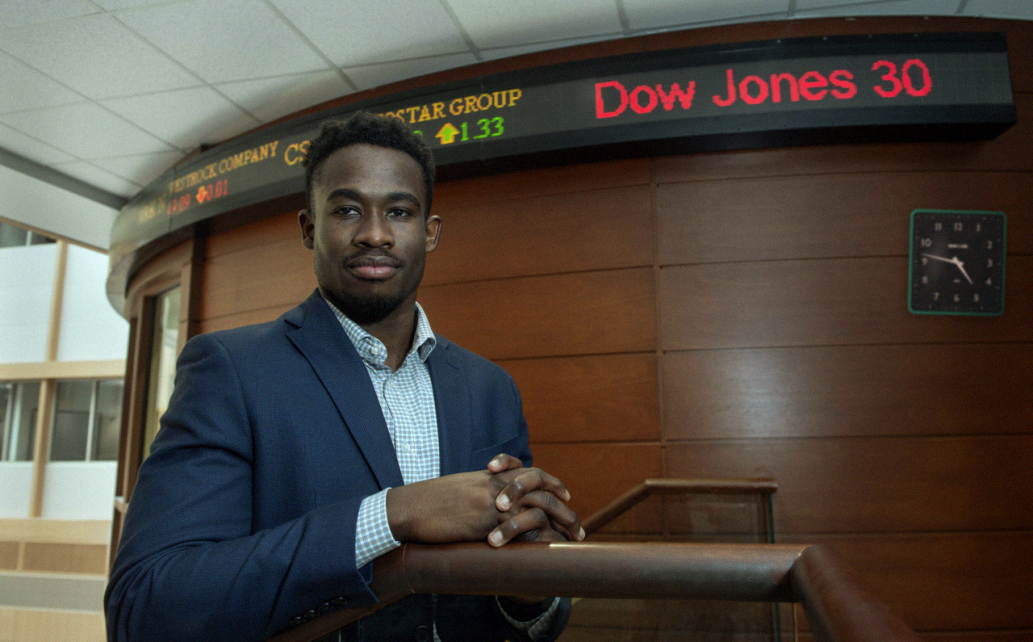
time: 4:47
